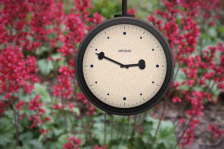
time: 2:49
